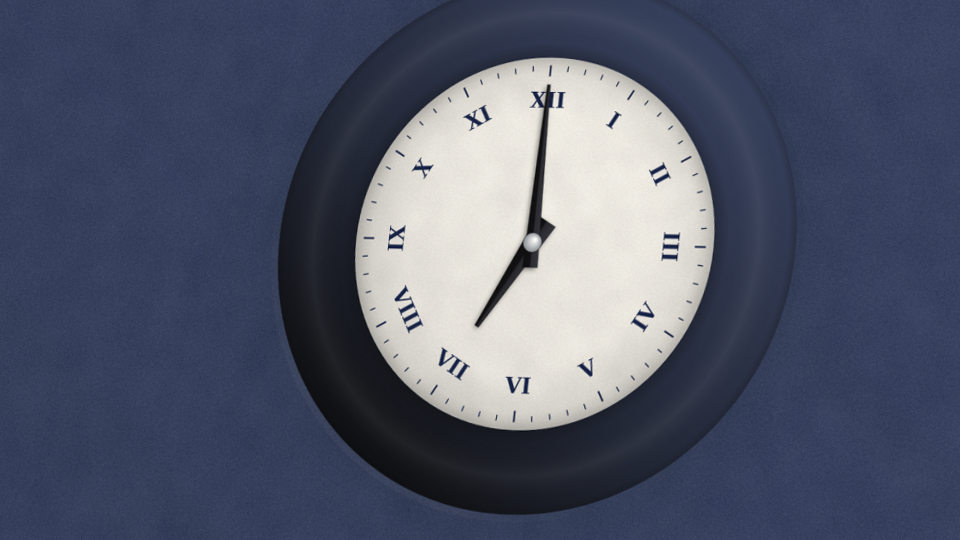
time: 7:00
